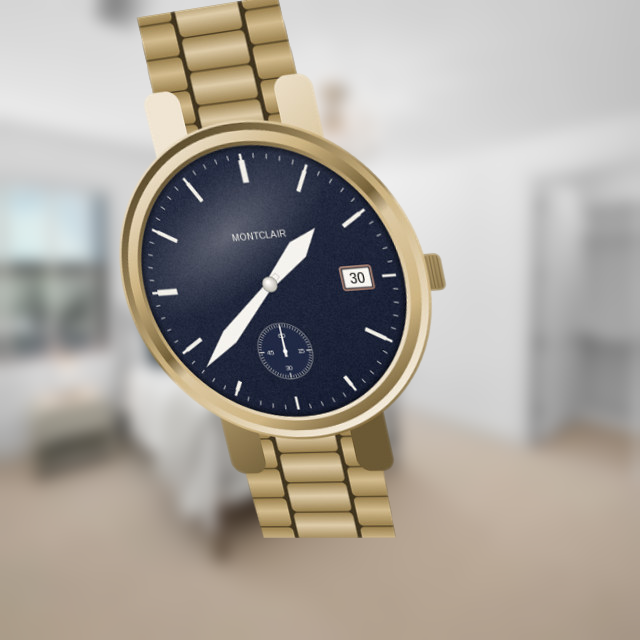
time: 1:38
